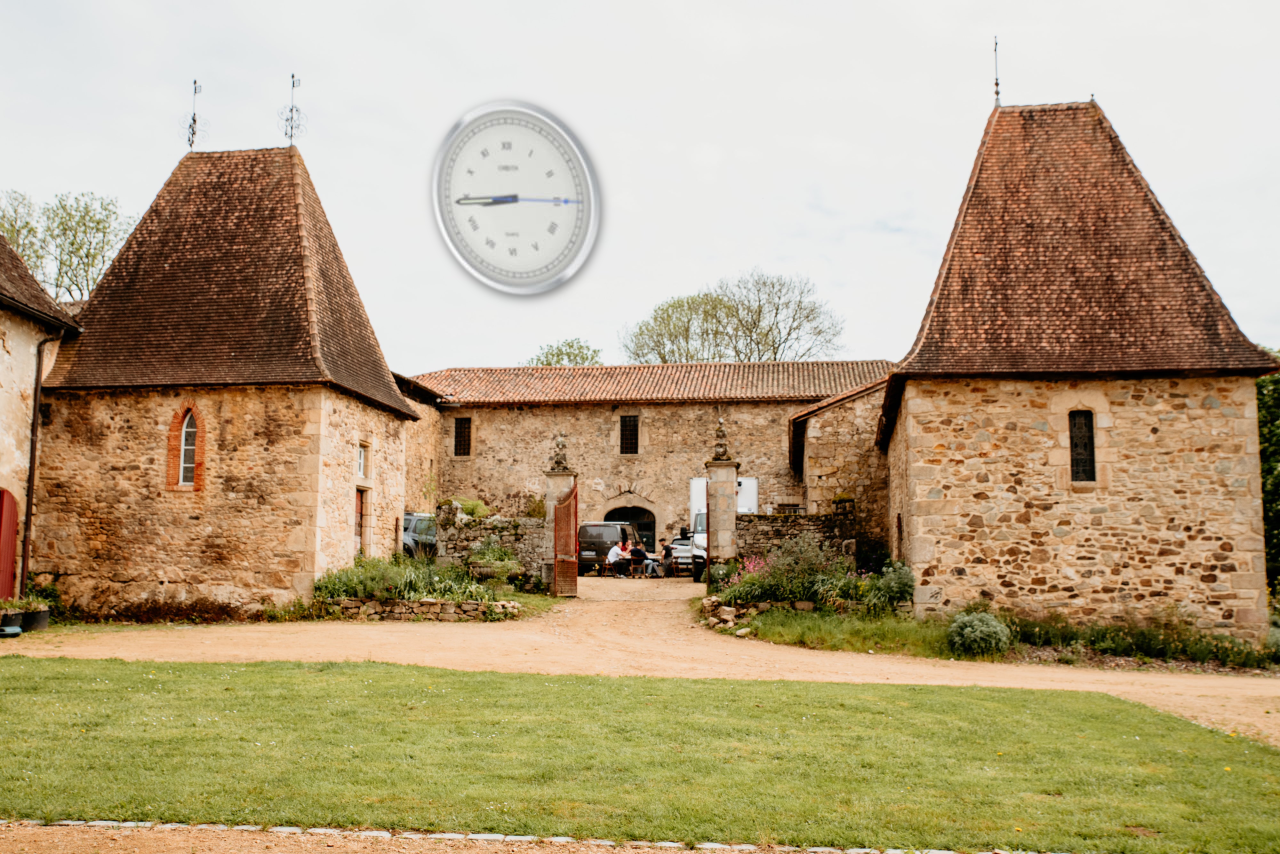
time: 8:44:15
